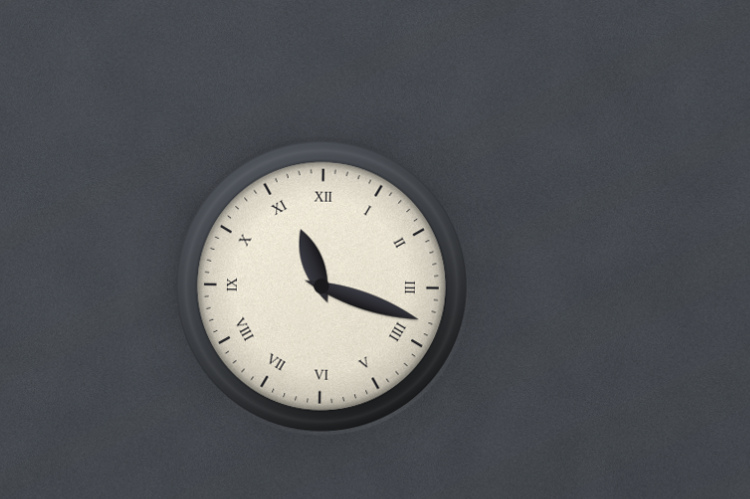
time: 11:18
